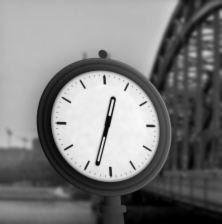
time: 12:33
